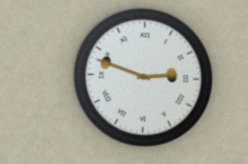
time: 2:48
